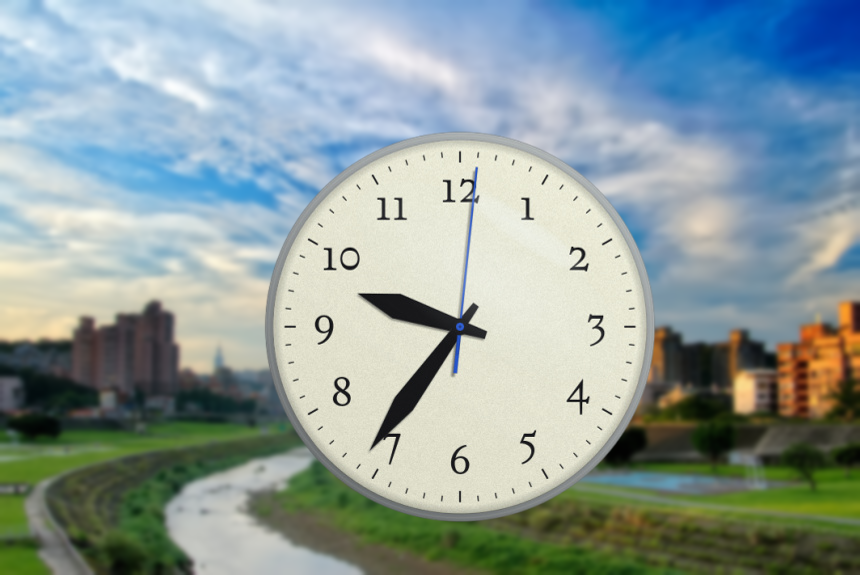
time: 9:36:01
